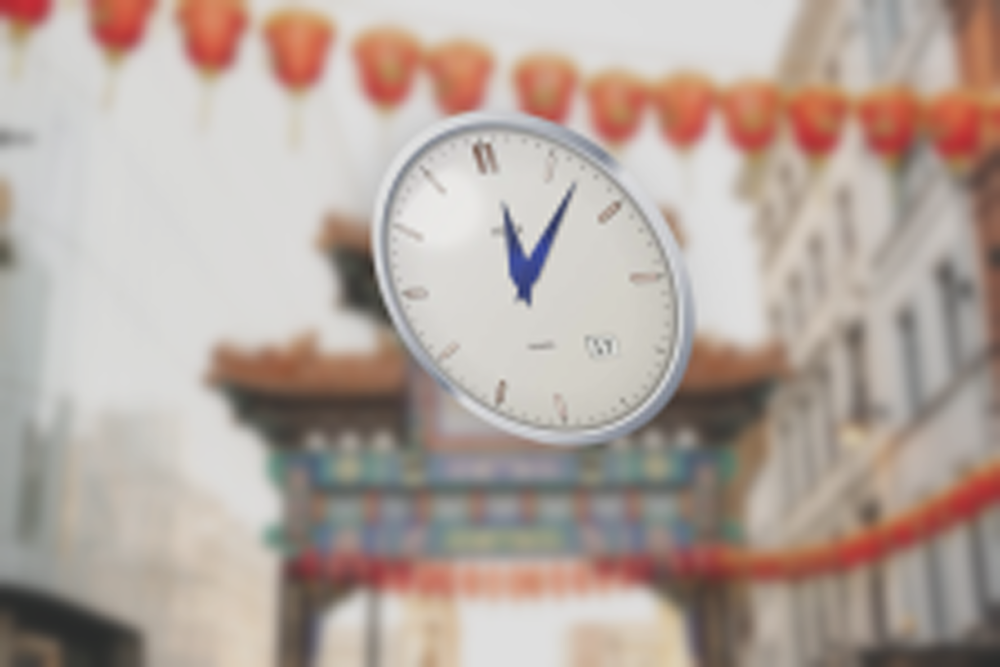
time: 12:07
